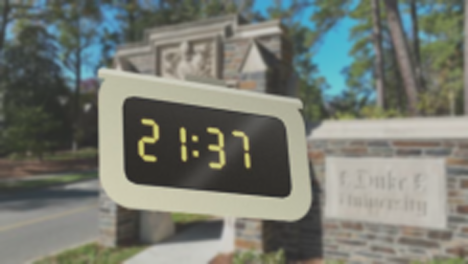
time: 21:37
